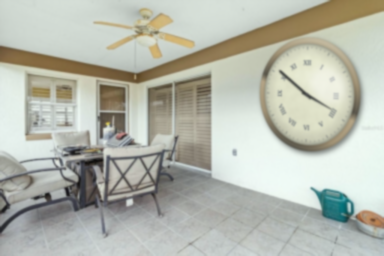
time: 3:51
